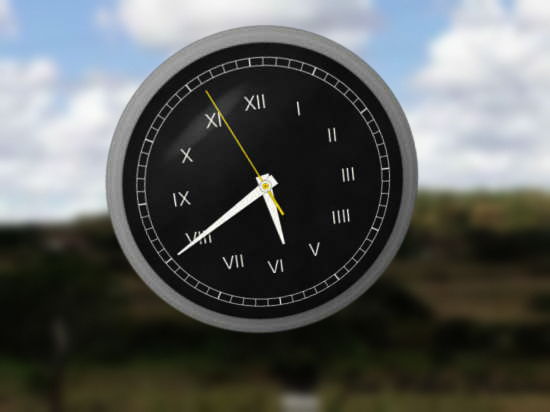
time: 5:39:56
